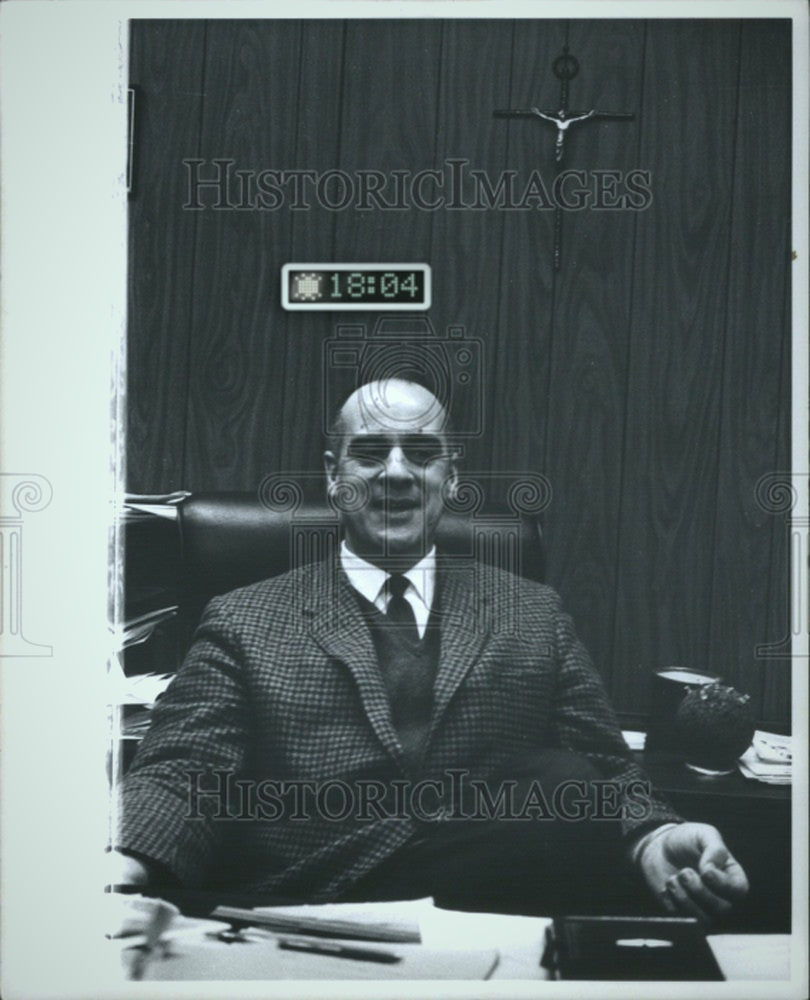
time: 18:04
